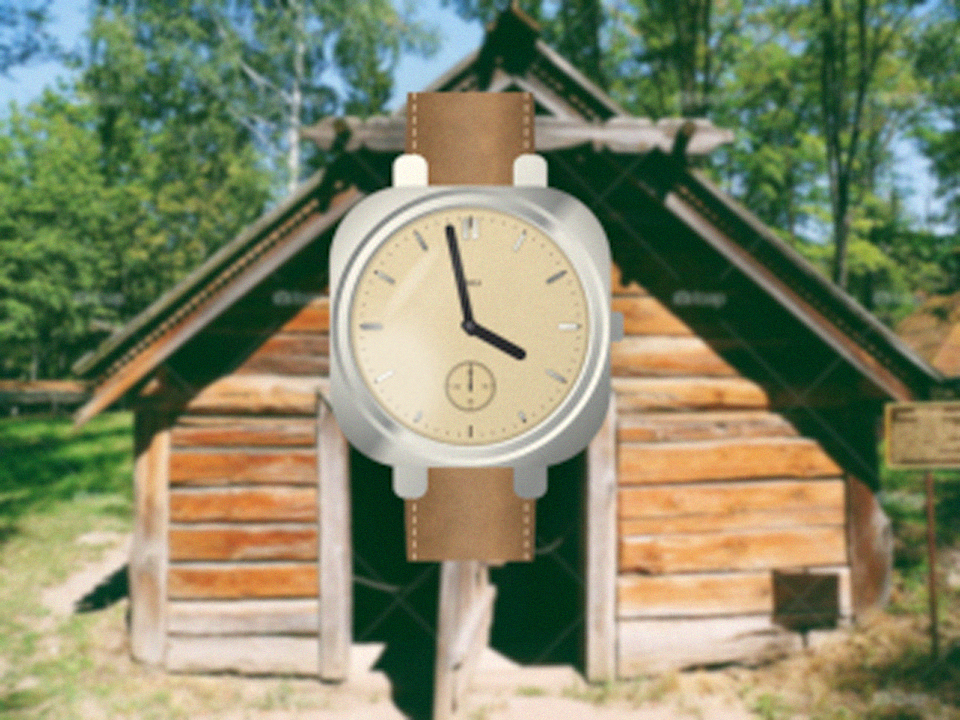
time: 3:58
